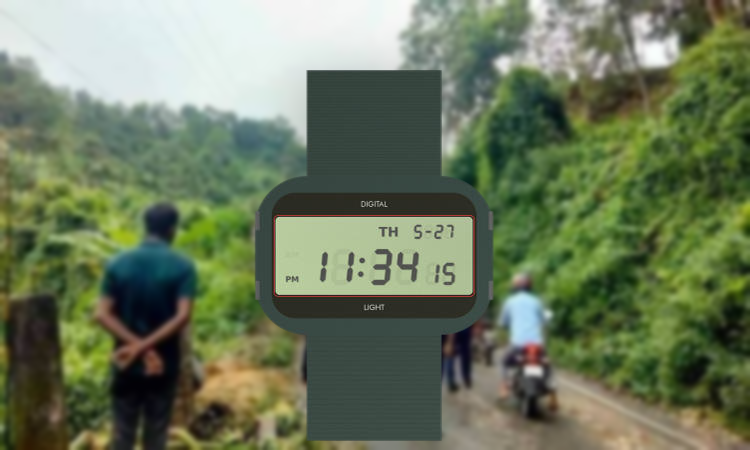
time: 11:34:15
